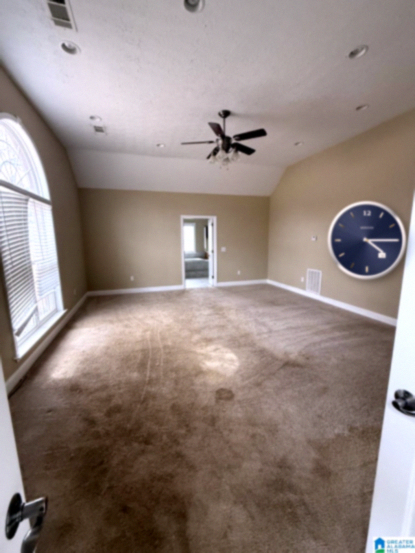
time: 4:15
